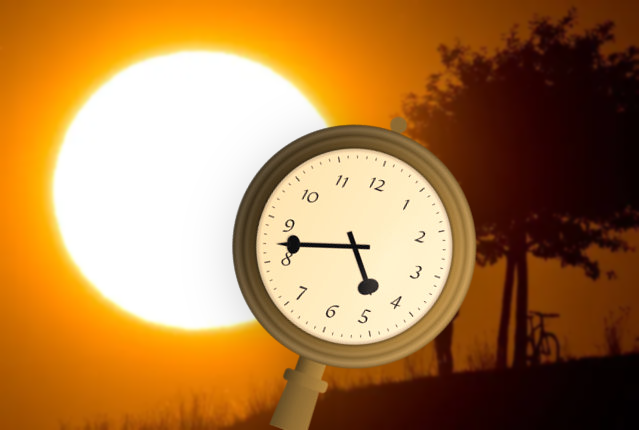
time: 4:42
